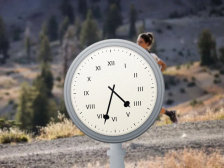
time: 4:33
